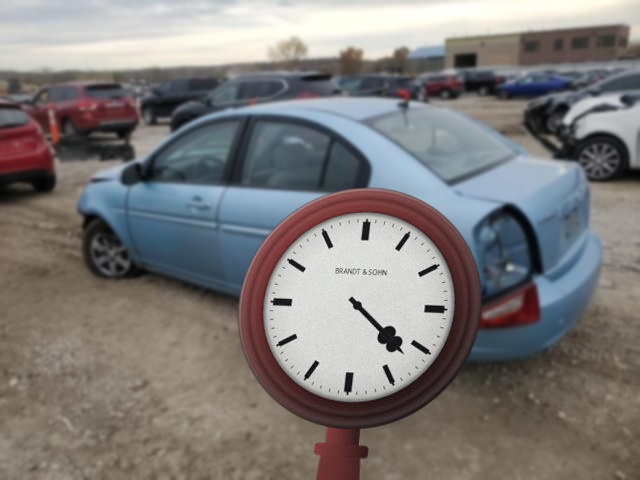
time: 4:22
